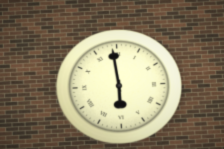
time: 5:59
